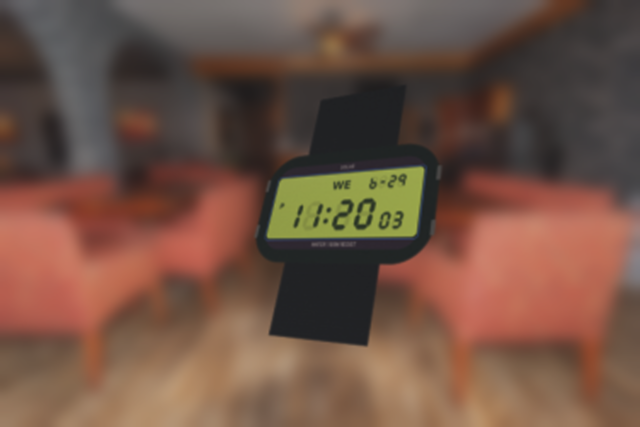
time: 11:20:03
